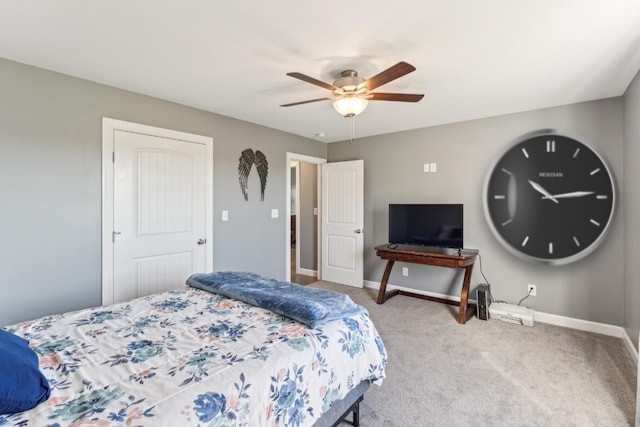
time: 10:14
